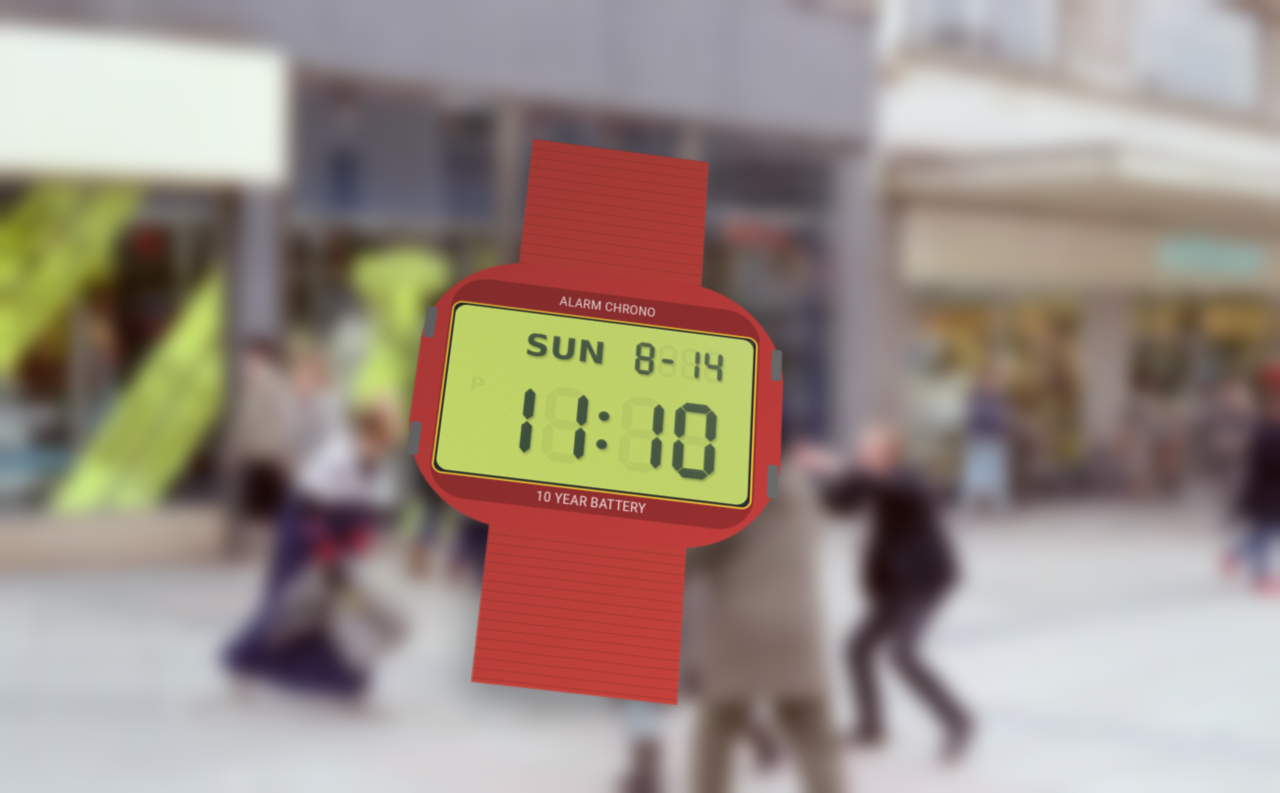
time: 11:10
